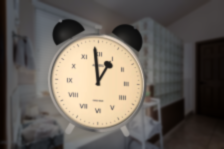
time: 12:59
